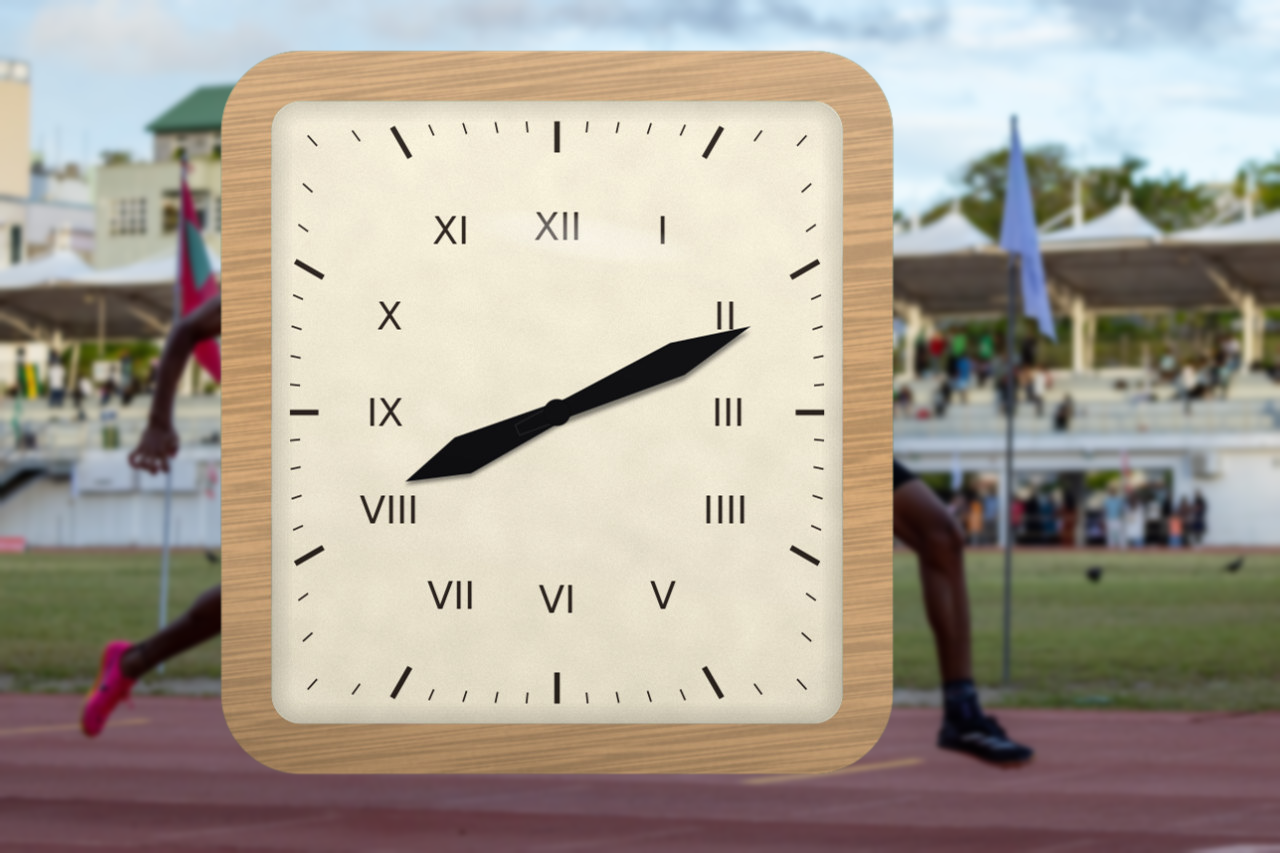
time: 8:11
